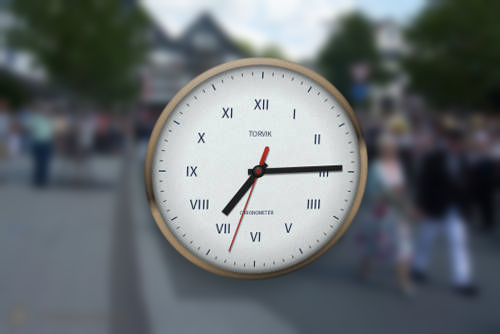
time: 7:14:33
